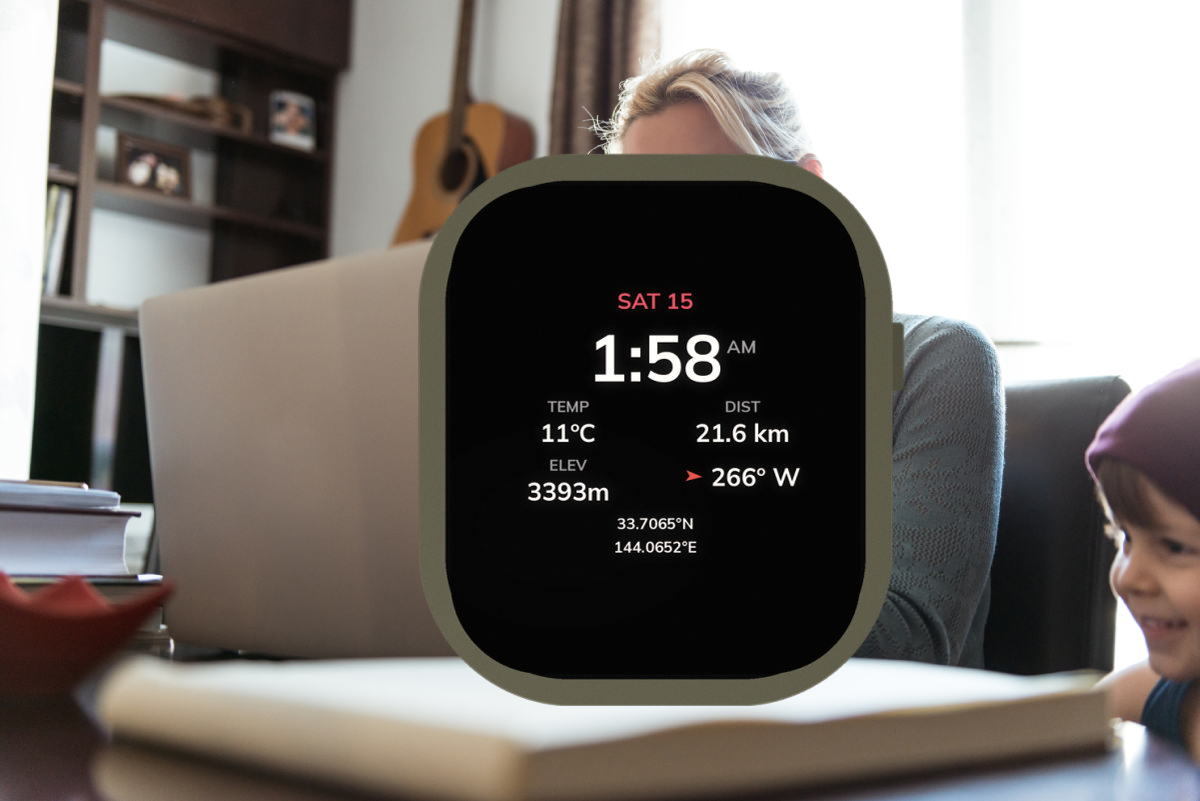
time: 1:58
